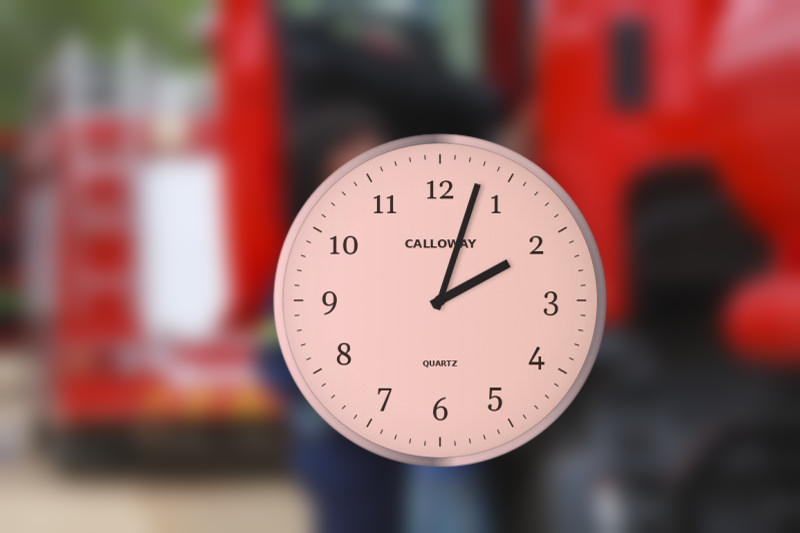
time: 2:03
